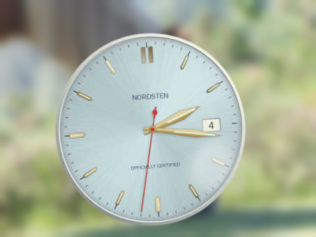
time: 2:16:32
